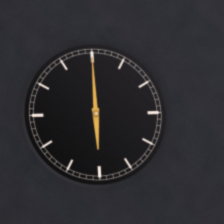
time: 6:00
